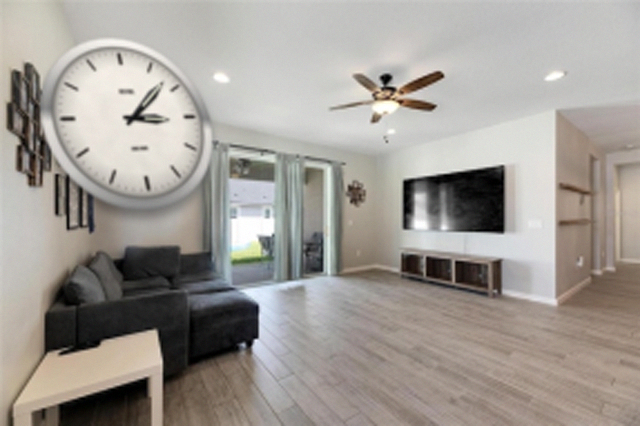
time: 3:08
